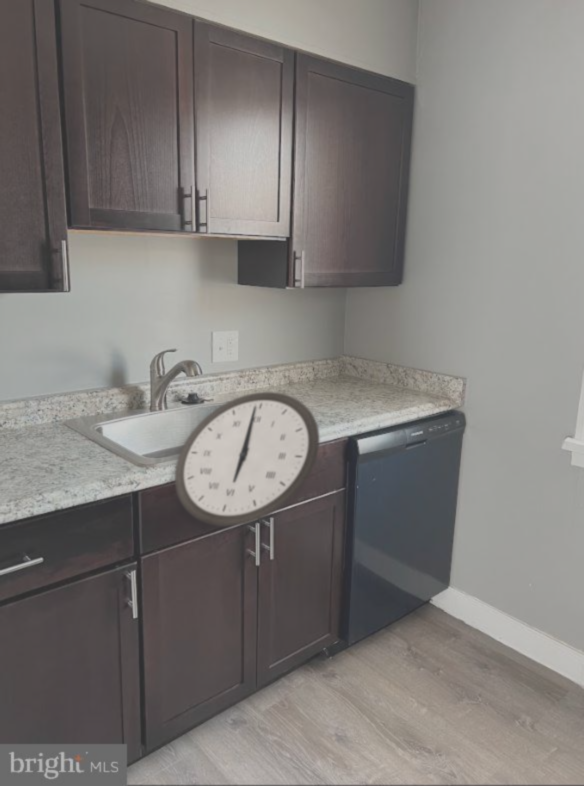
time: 5:59
